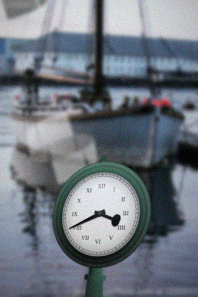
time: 3:41
